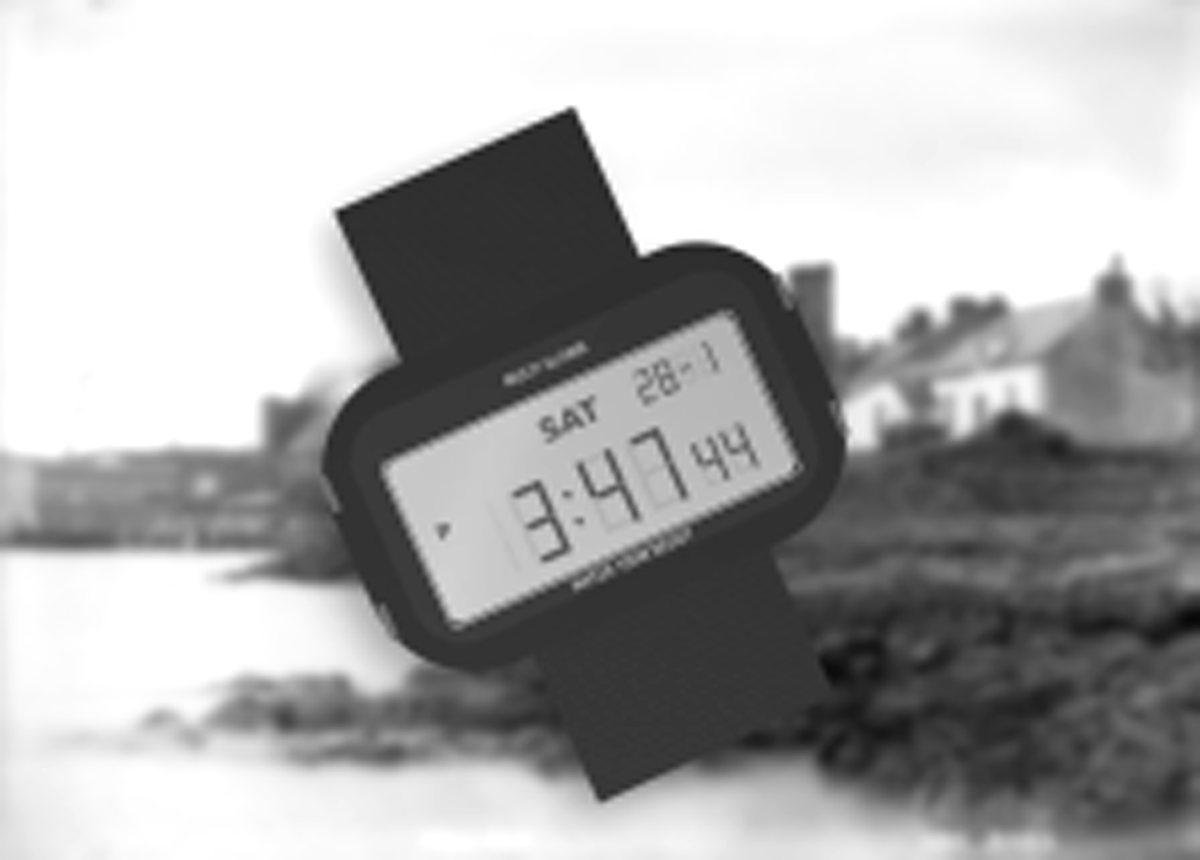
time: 3:47:44
